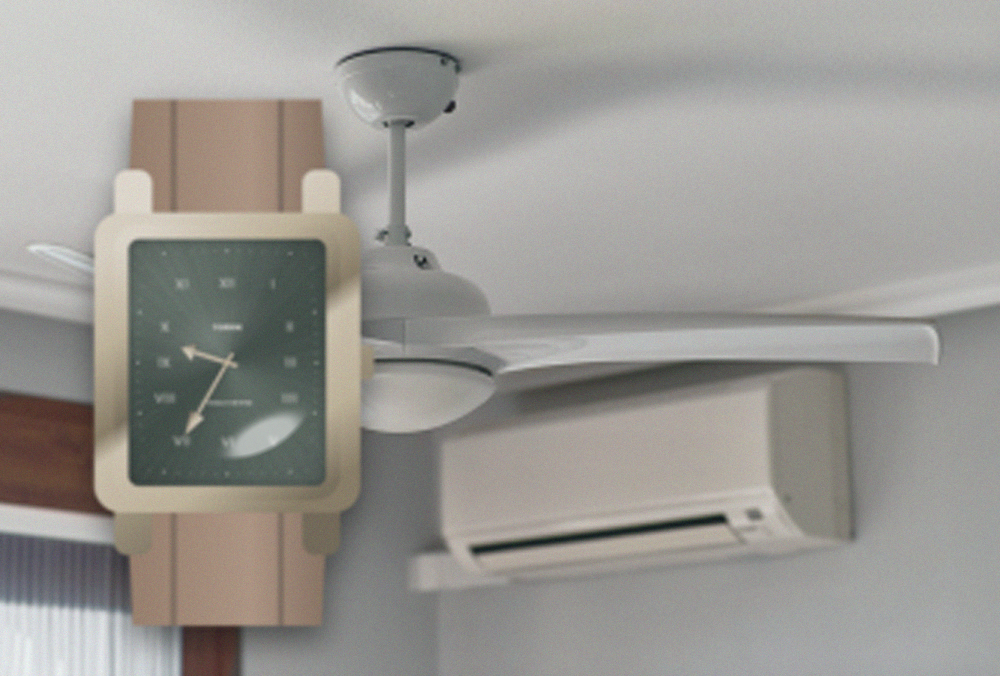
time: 9:35
